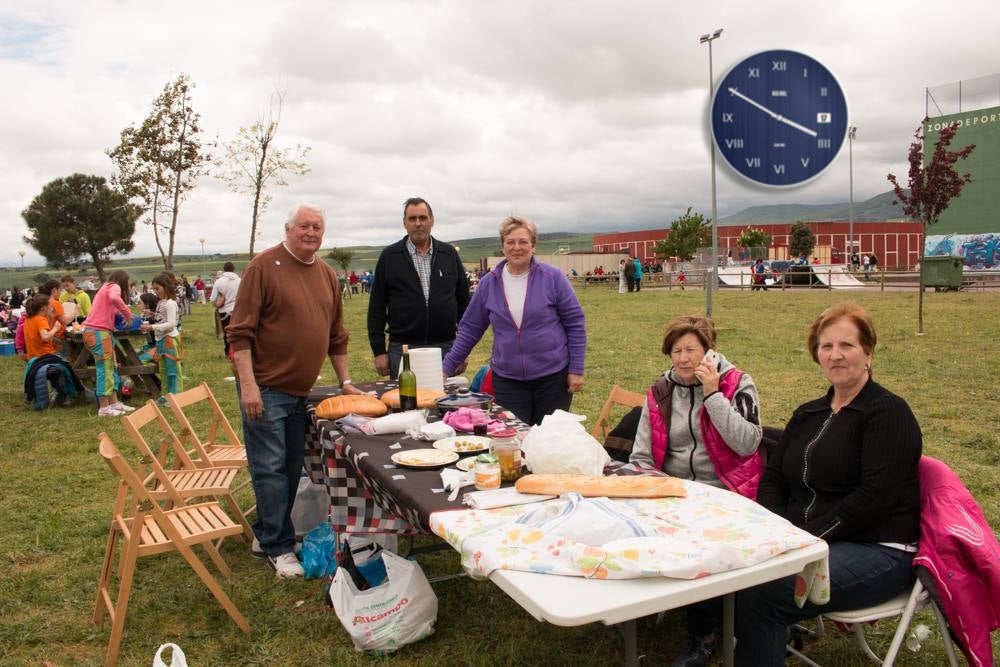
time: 3:50
